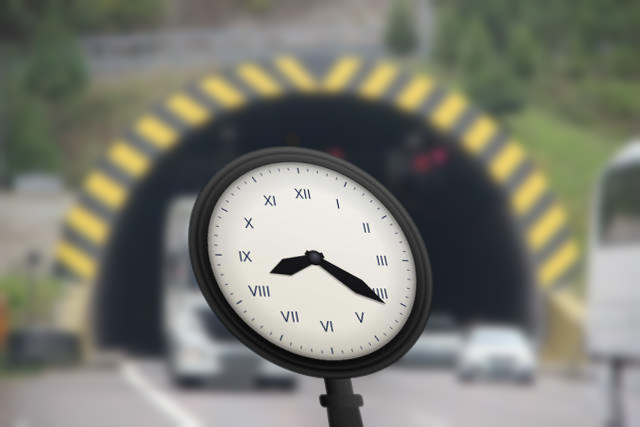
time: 8:21
